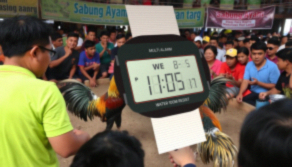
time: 11:05
